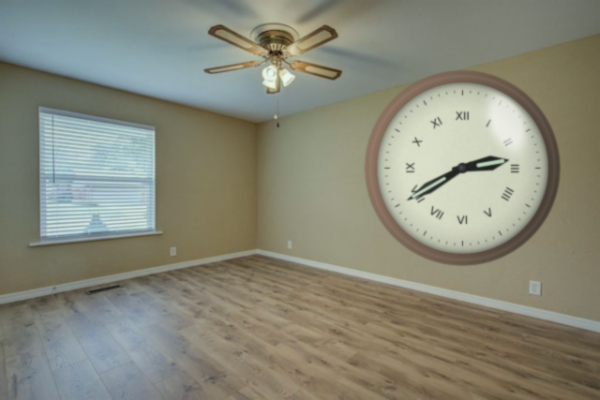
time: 2:40
